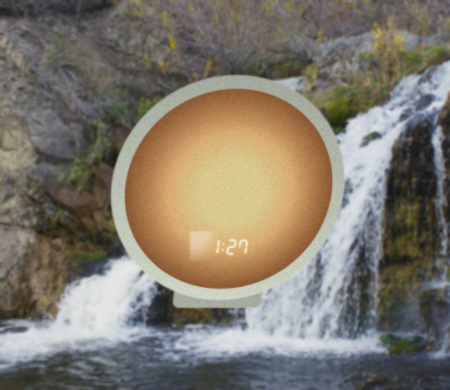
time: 1:27
